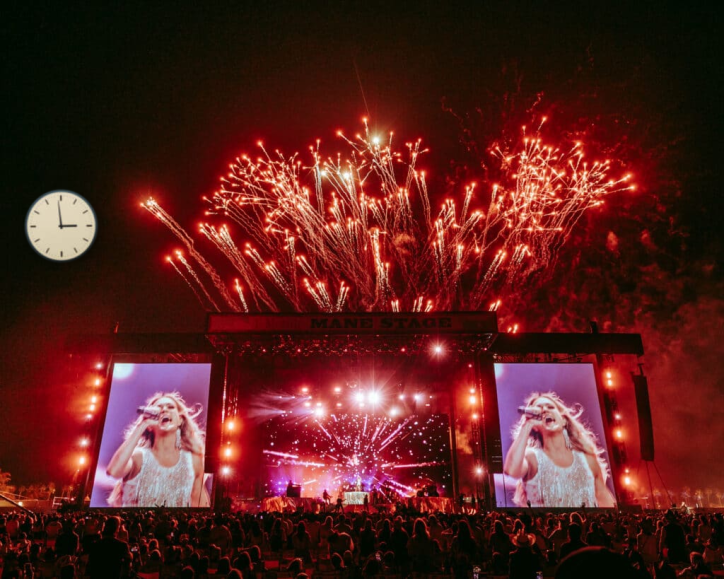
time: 2:59
